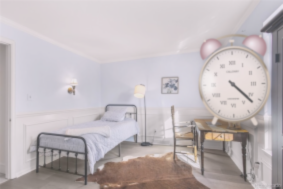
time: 4:22
